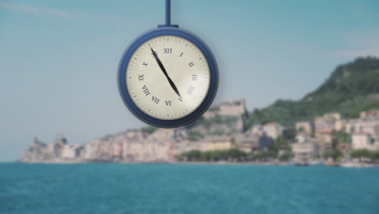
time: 4:55
